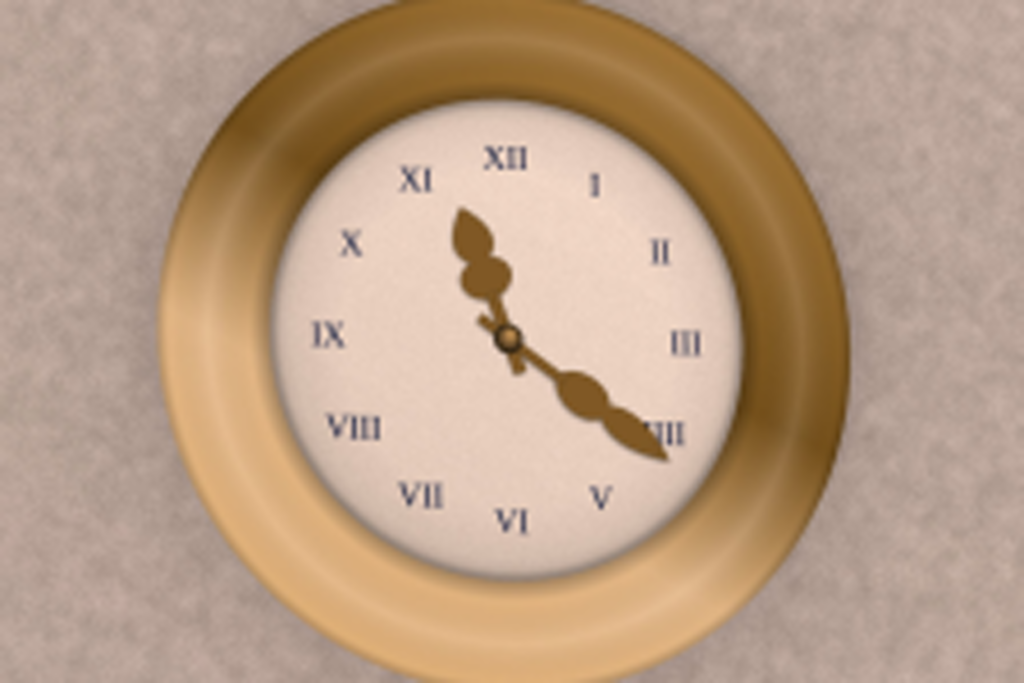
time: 11:21
